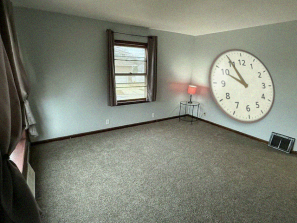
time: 9:55
